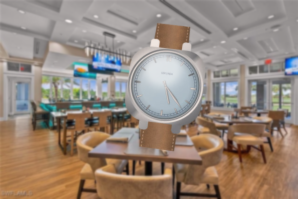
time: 5:23
